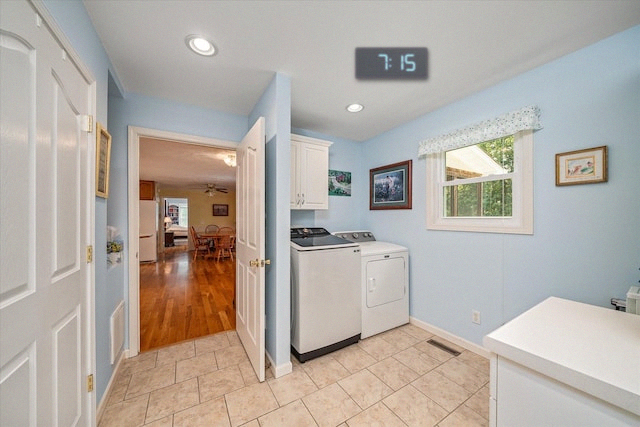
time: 7:15
